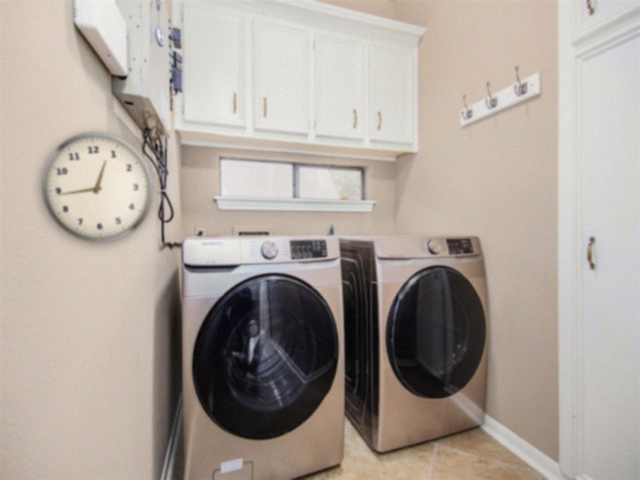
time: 12:44
